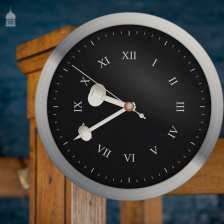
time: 9:39:51
